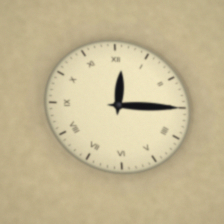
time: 12:15
